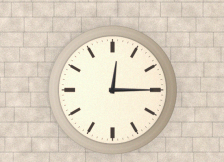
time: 12:15
